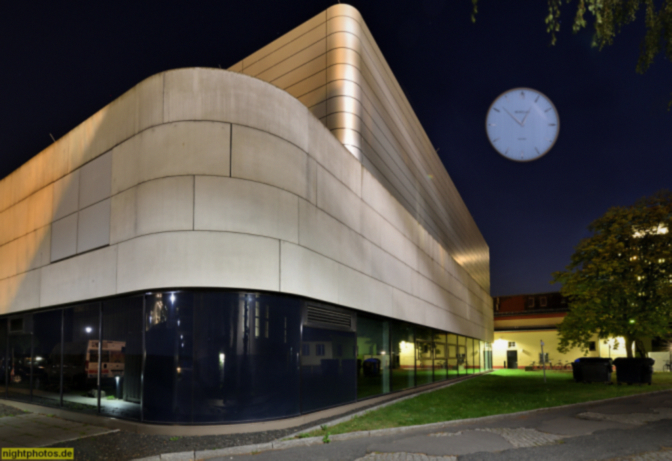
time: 12:52
